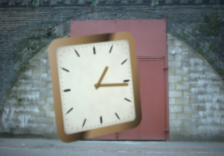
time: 1:16
